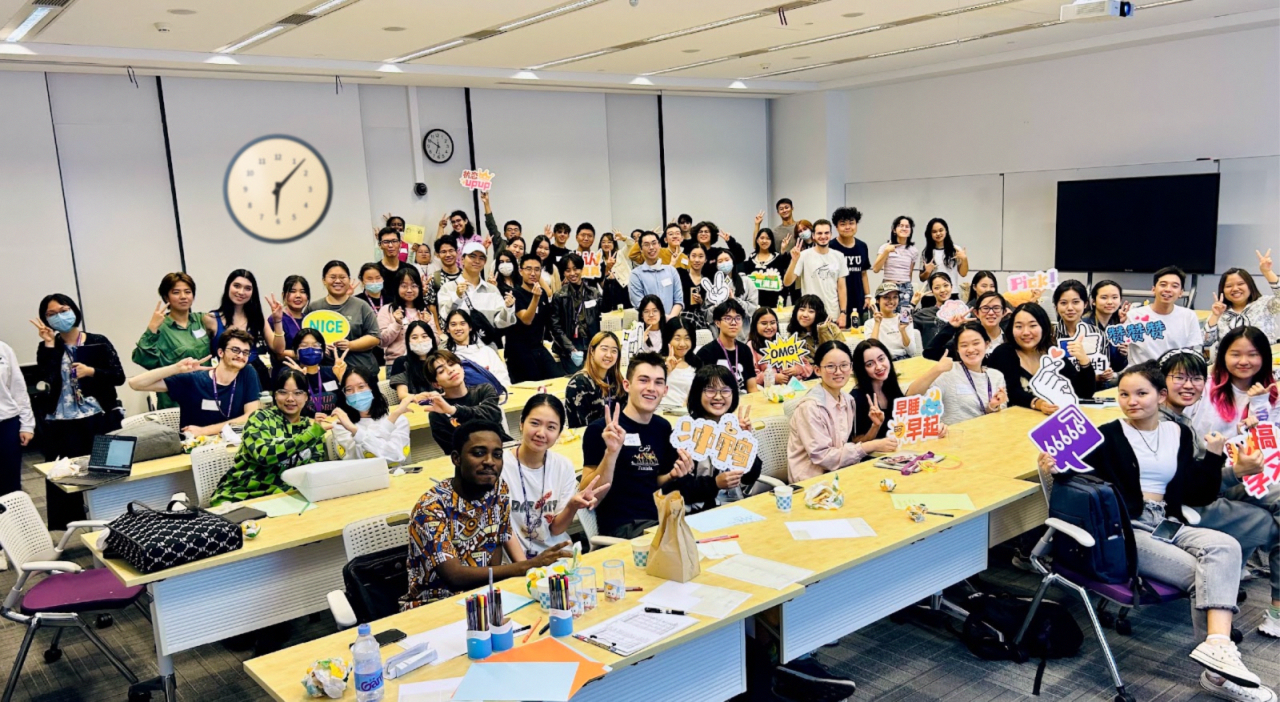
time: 6:07
